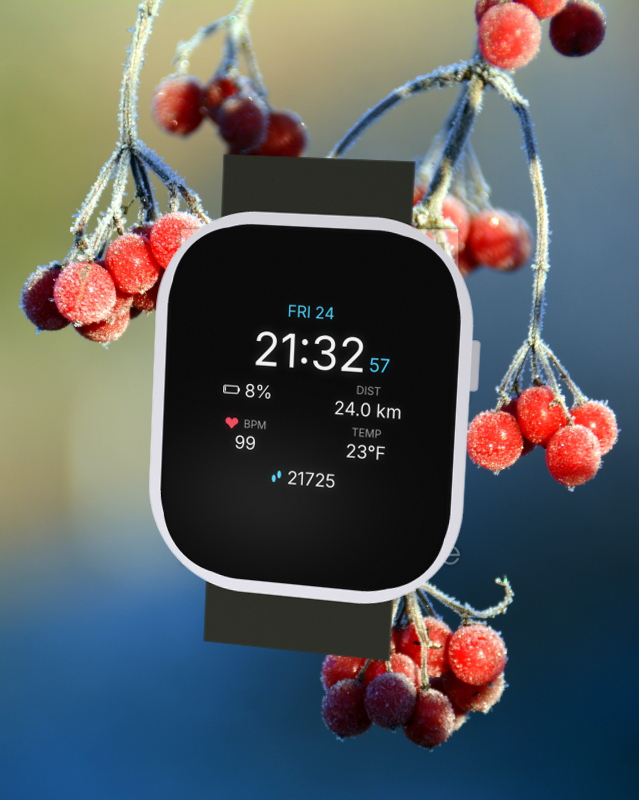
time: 21:32:57
